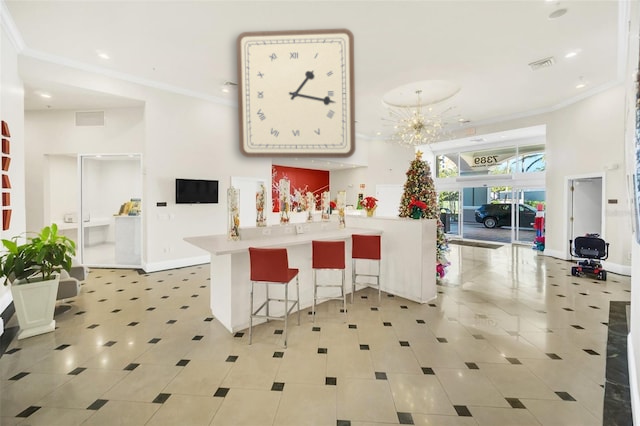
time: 1:17
